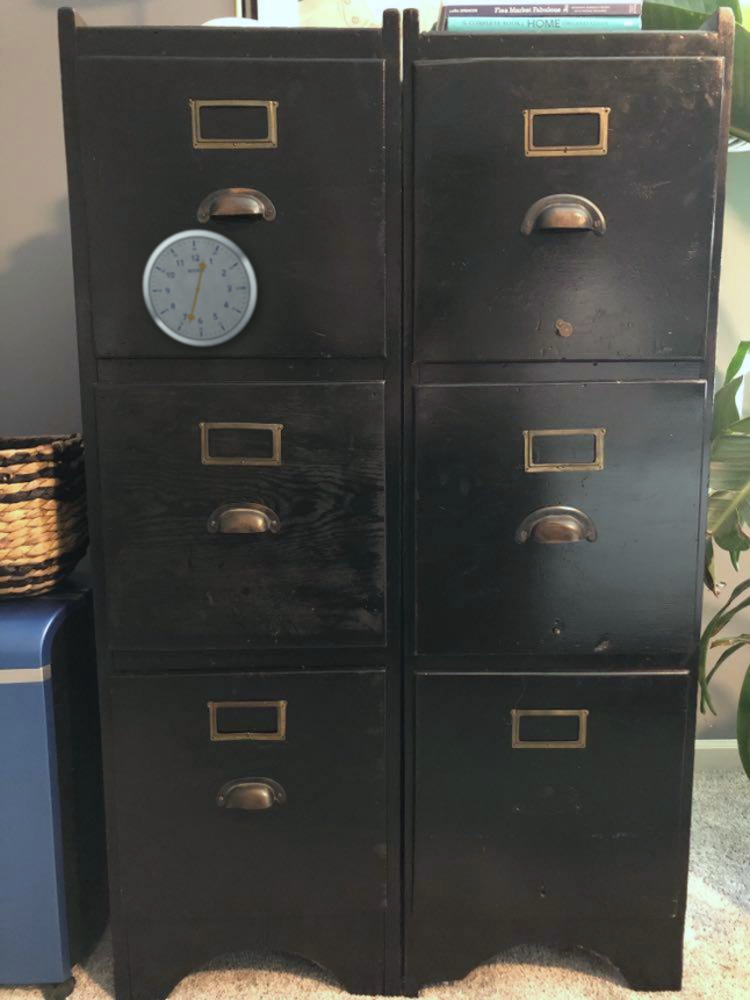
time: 12:33
